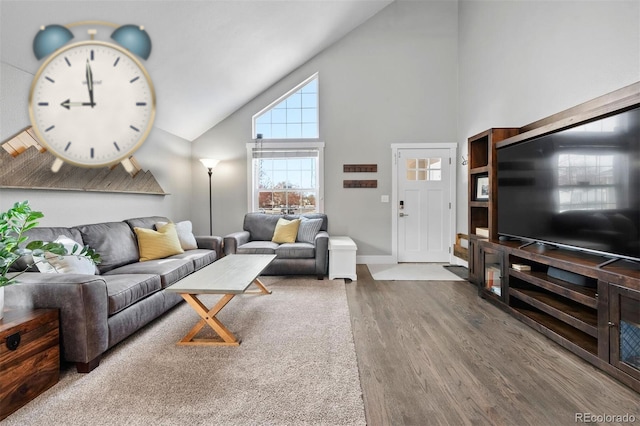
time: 8:59
